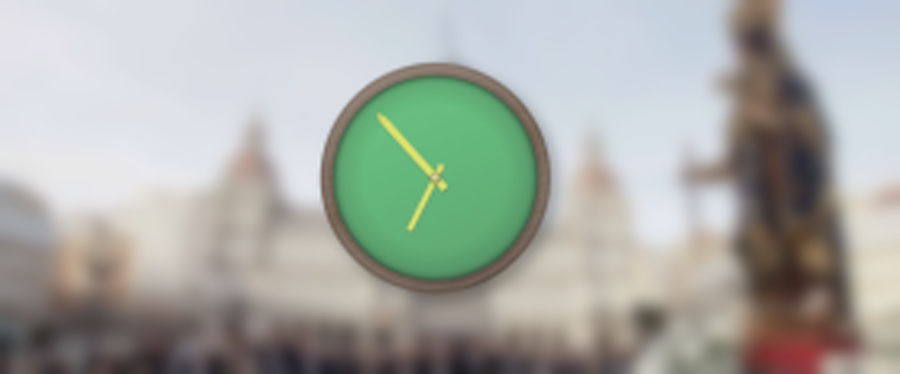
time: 6:53
